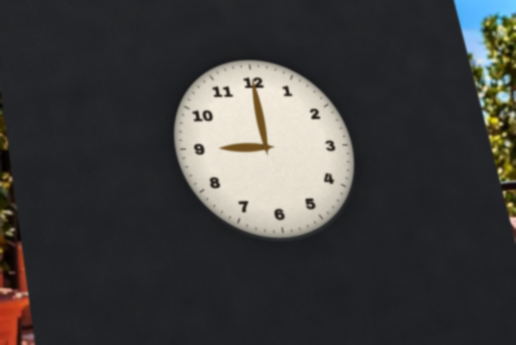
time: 9:00
